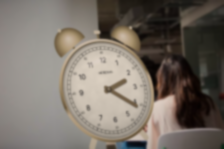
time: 2:21
